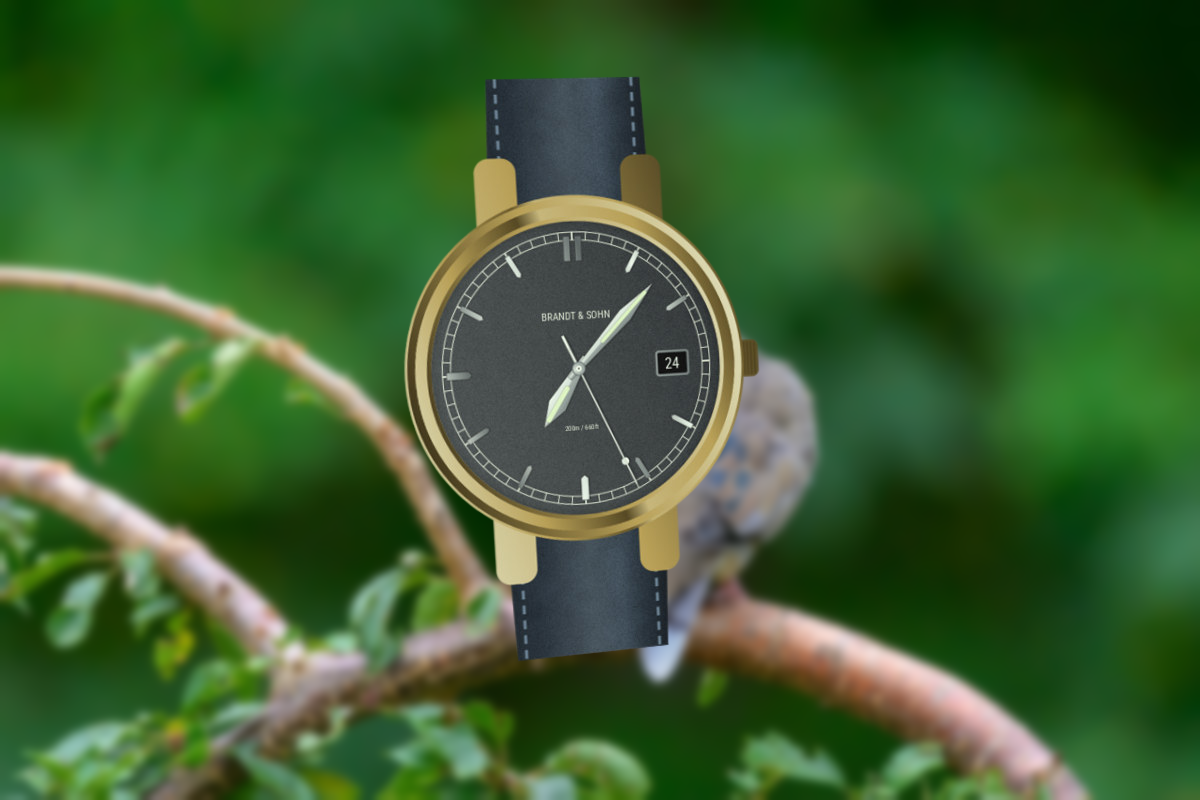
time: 7:07:26
